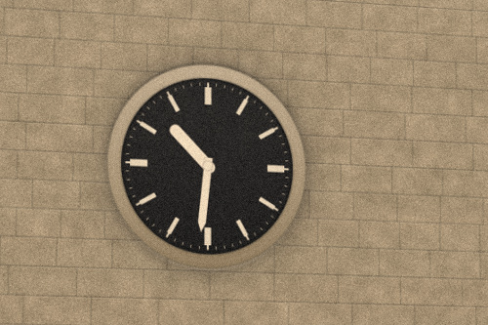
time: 10:31
